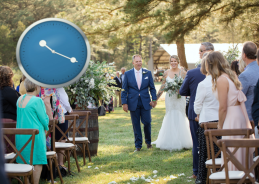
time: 10:19
